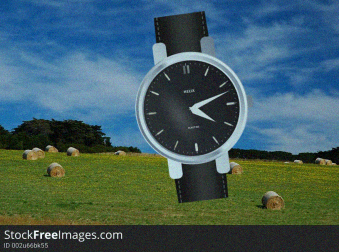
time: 4:12
